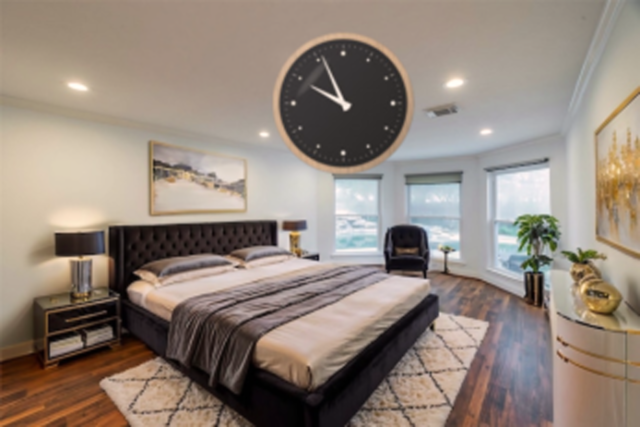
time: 9:56
